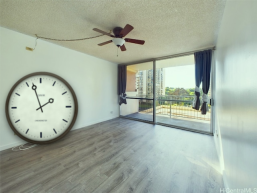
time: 1:57
